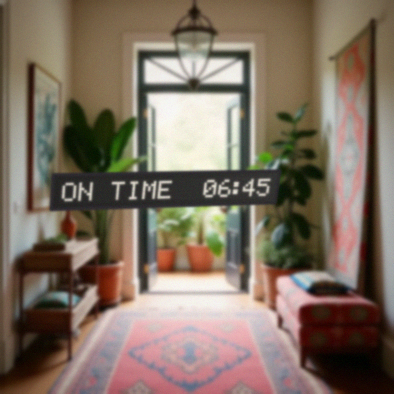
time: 6:45
